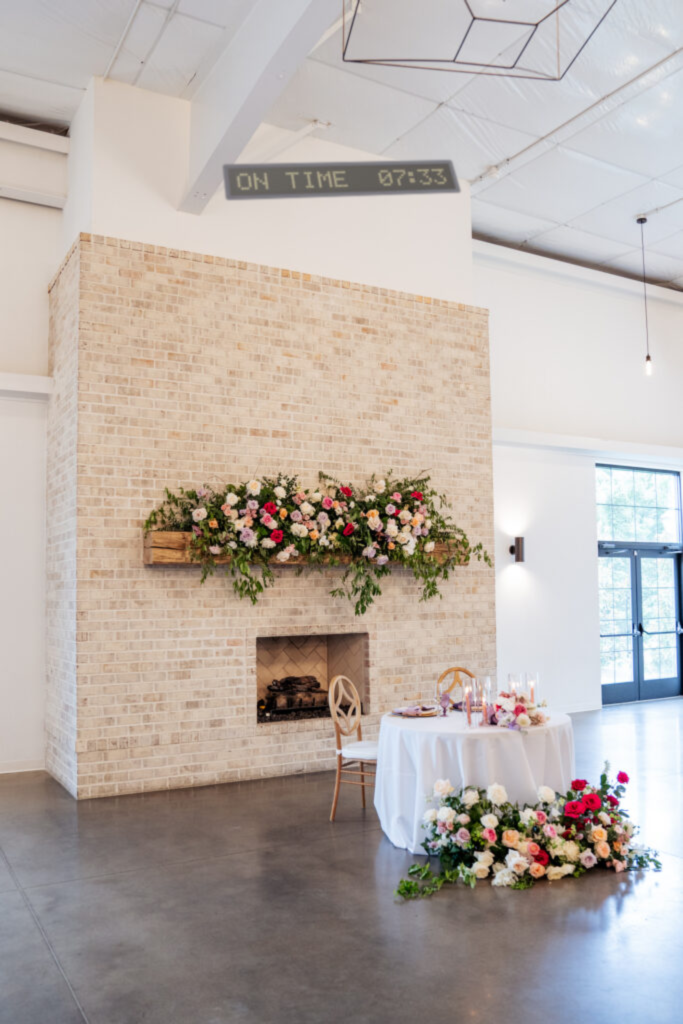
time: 7:33
